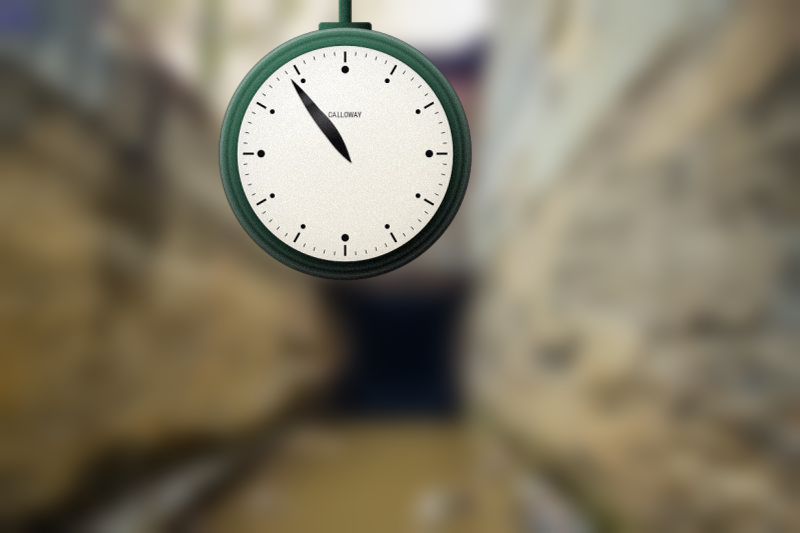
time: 10:54
